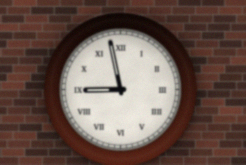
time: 8:58
